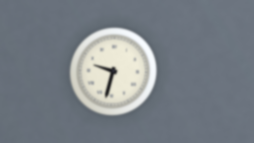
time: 9:32
